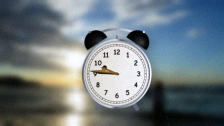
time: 9:46
